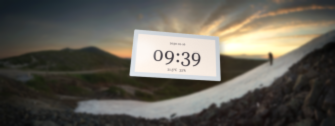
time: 9:39
